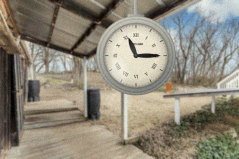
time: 11:15
